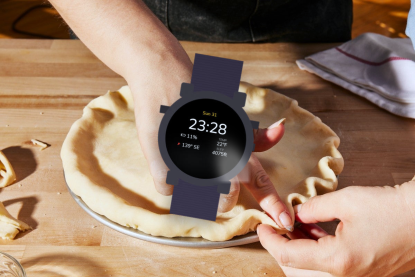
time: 23:28
